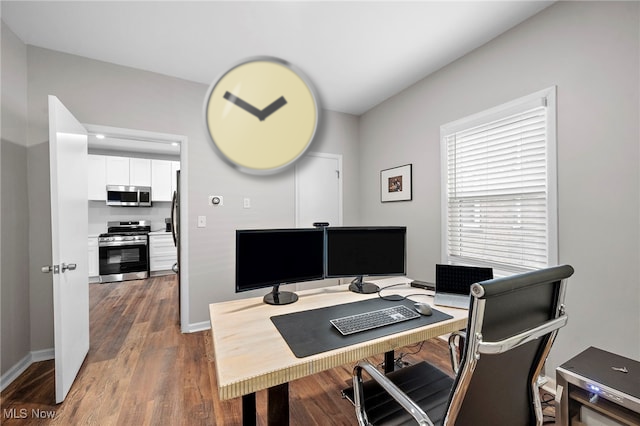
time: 1:50
